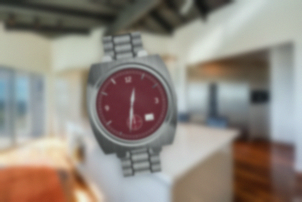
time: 12:32
